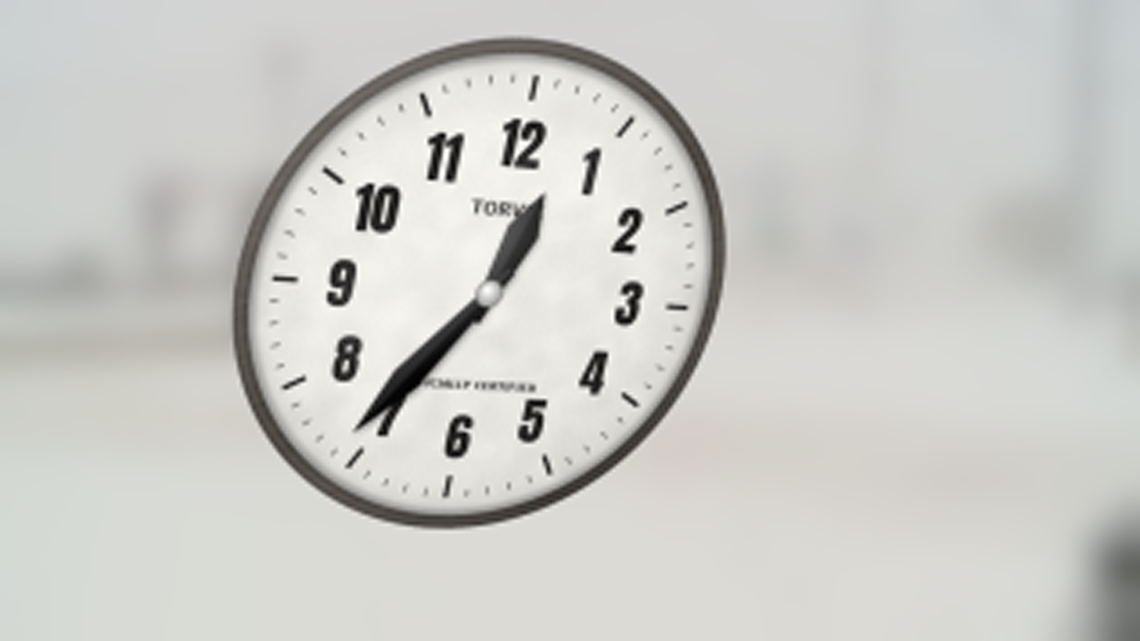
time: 12:36
